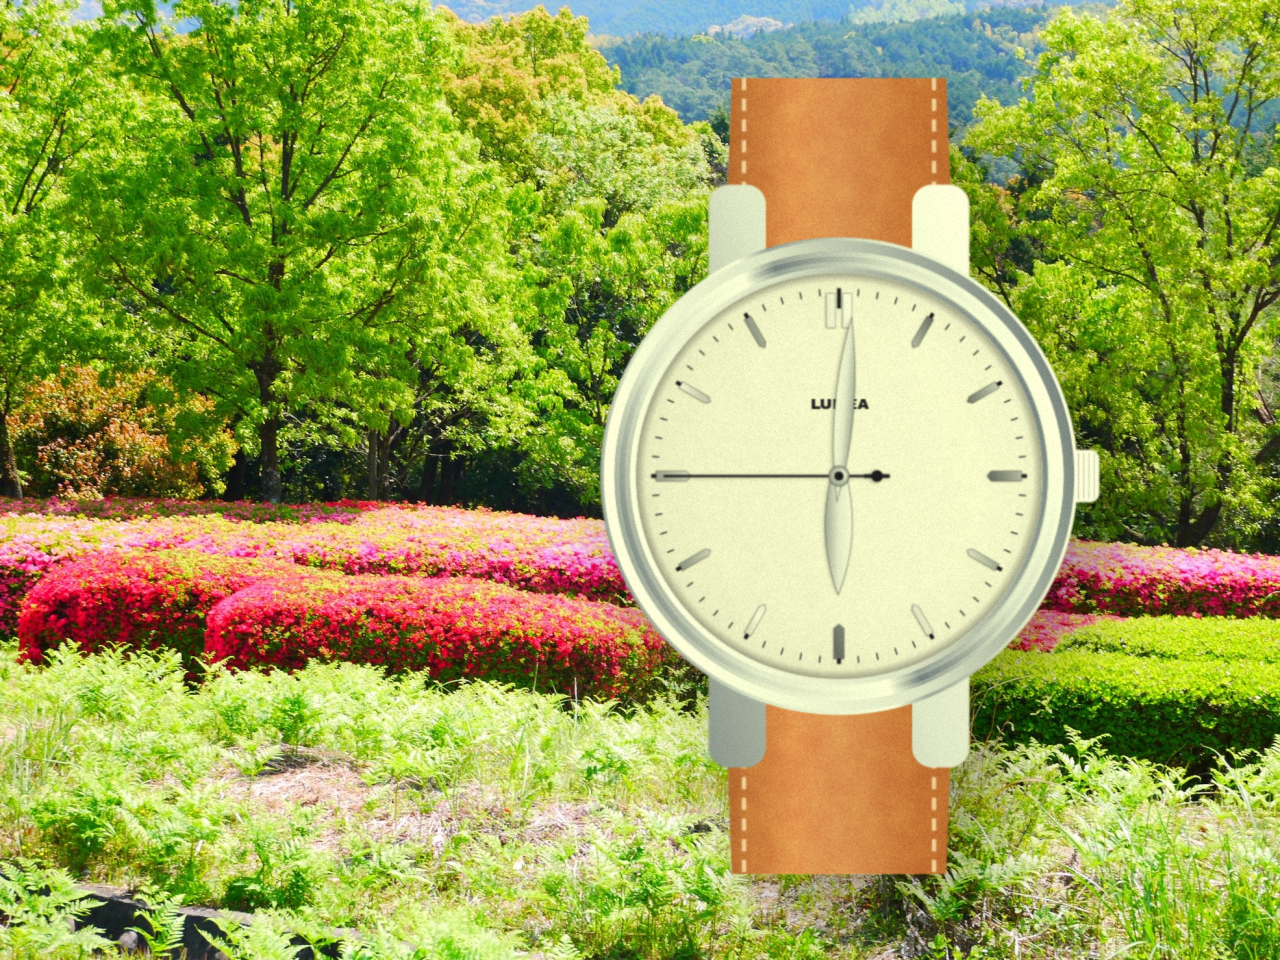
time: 6:00:45
